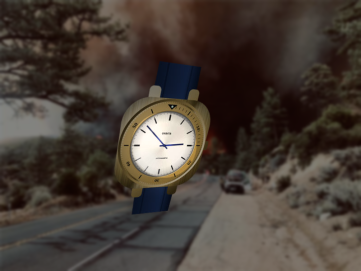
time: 2:52
